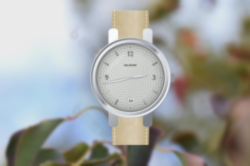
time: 2:43
